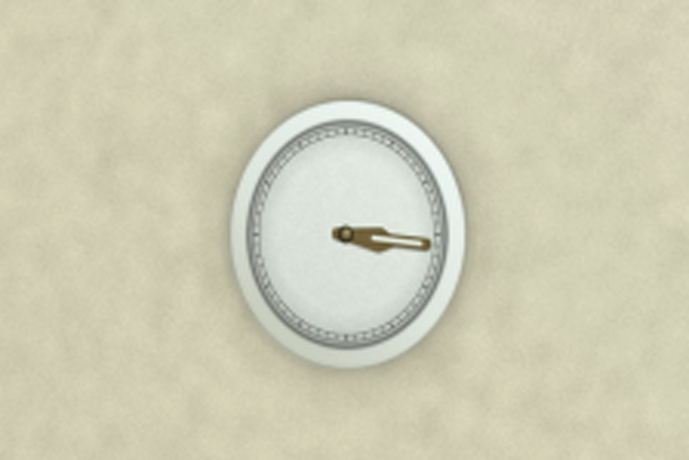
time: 3:16
